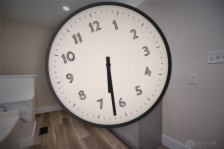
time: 6:32
